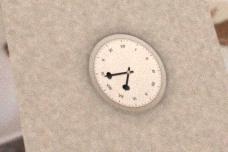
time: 6:44
